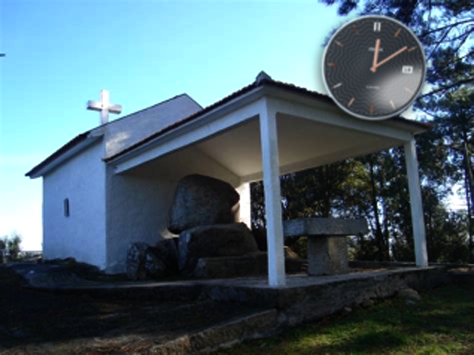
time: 12:09
